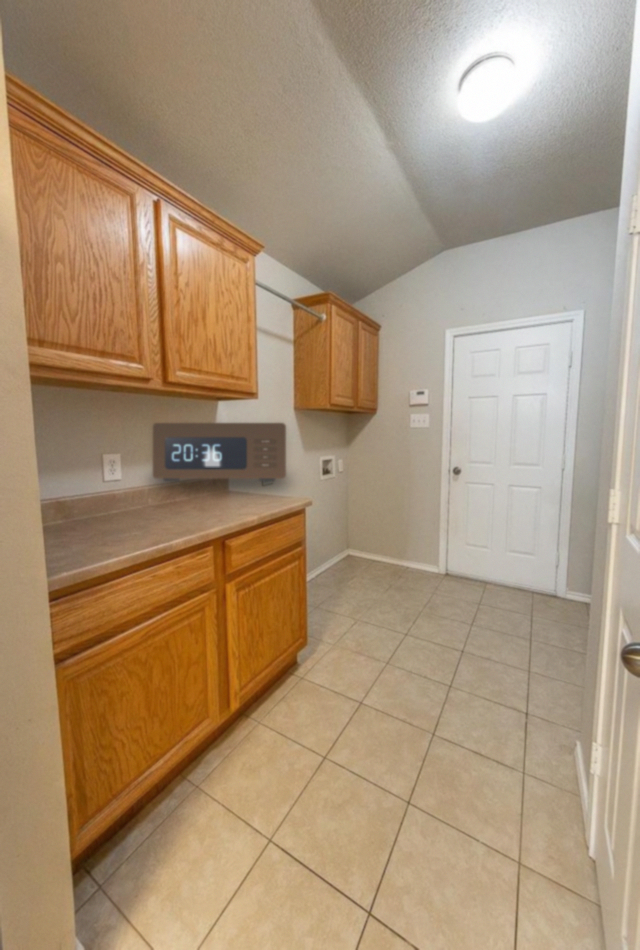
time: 20:36
